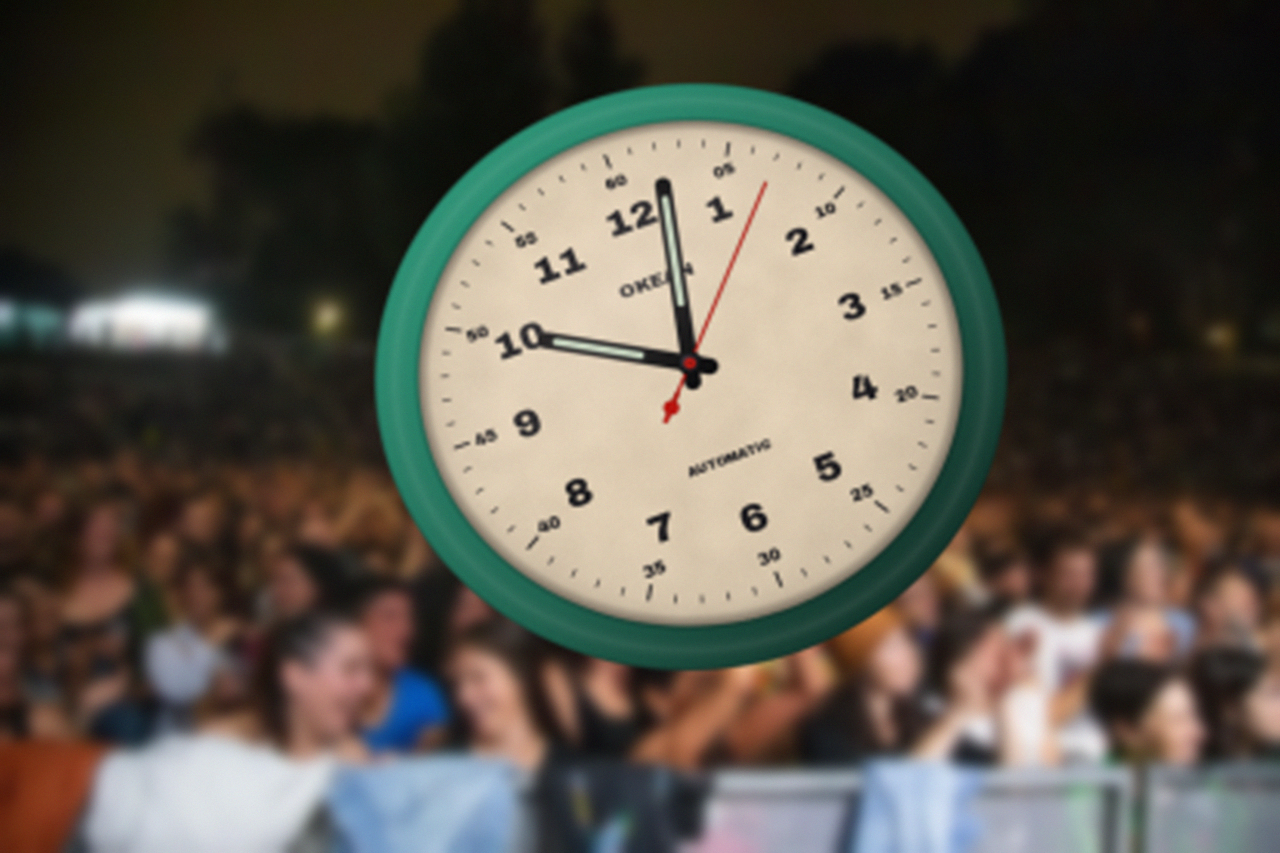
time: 10:02:07
